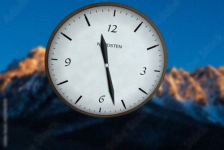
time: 11:27
